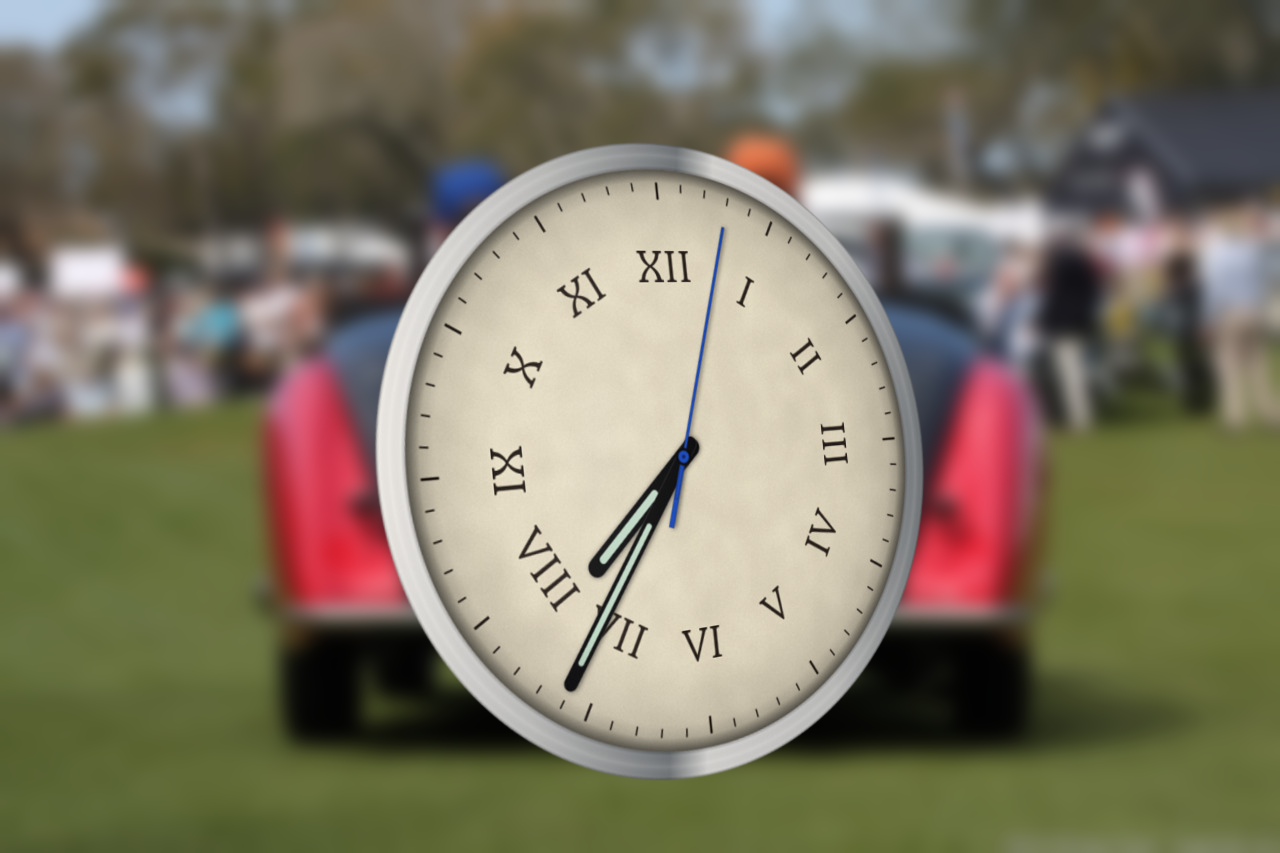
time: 7:36:03
